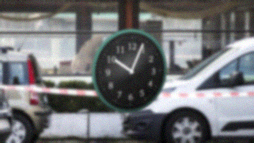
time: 10:04
